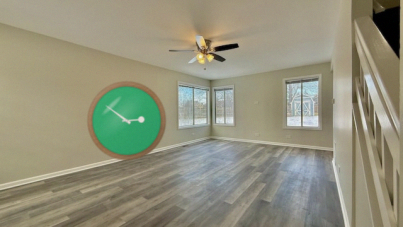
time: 2:51
